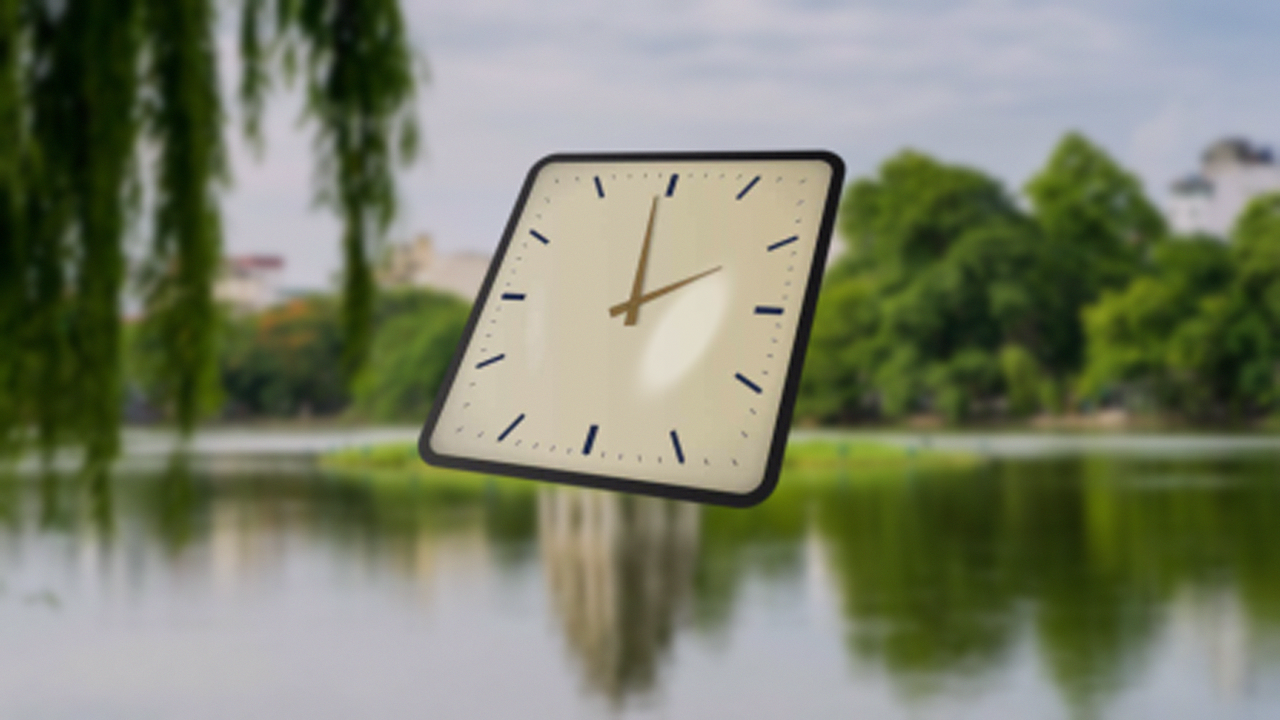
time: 1:59
